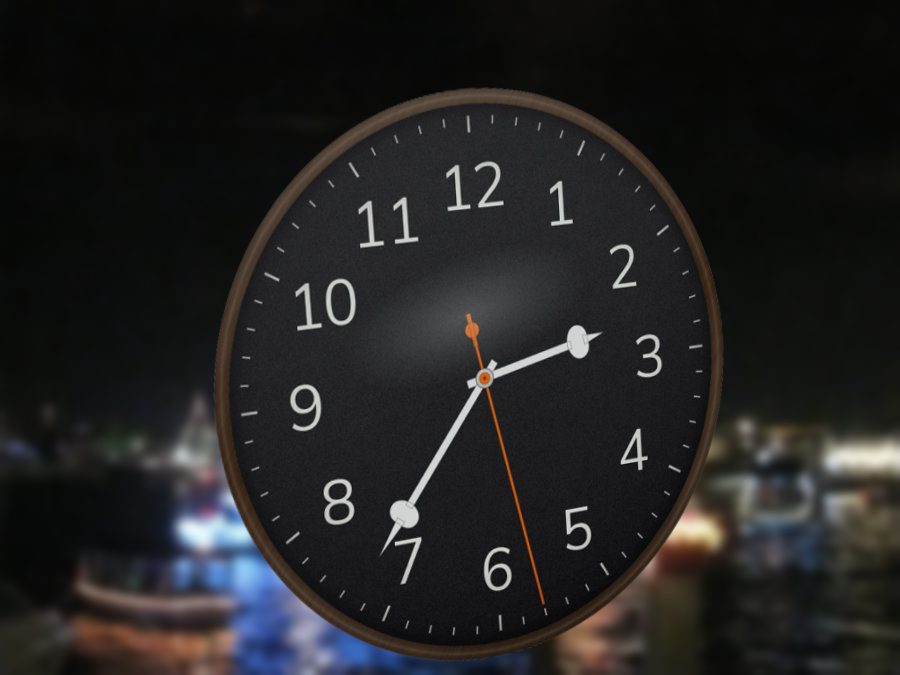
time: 2:36:28
